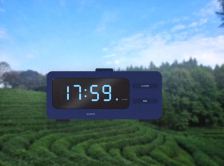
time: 17:59
